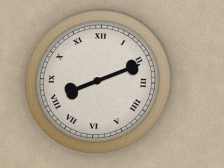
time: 8:11
